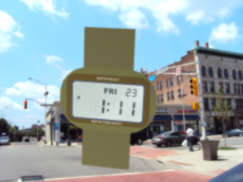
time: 1:11
